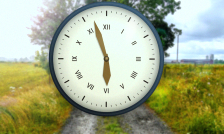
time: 5:57
